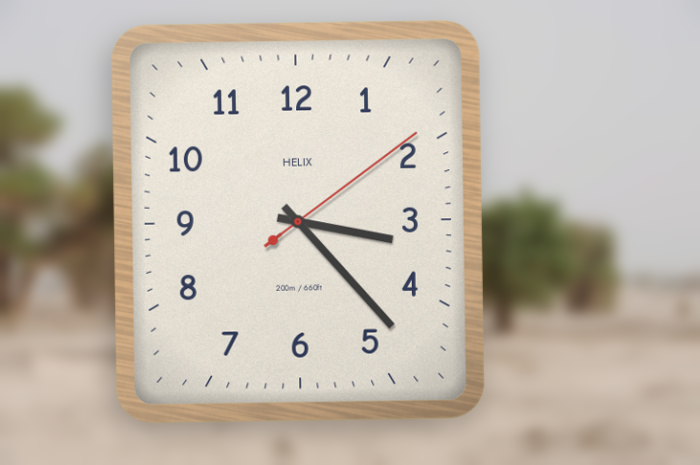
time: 3:23:09
